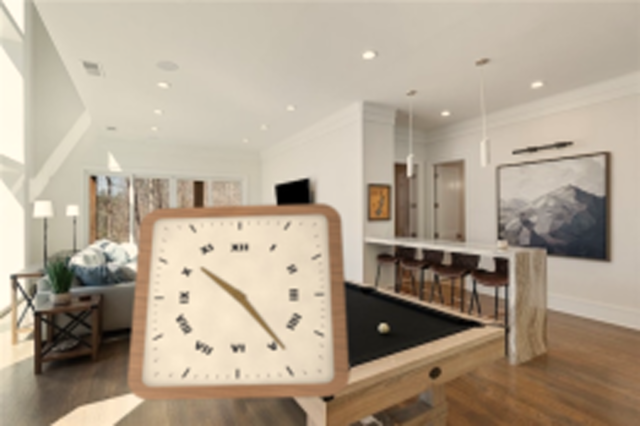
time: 10:24
